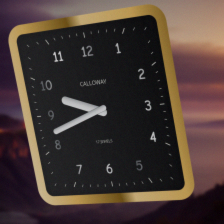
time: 9:42
